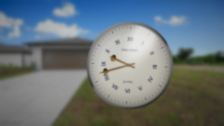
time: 9:42
